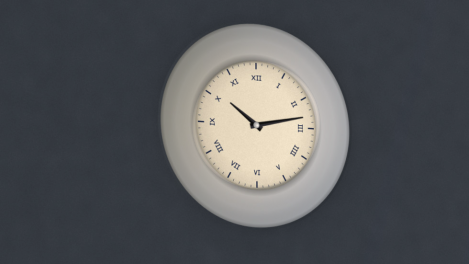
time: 10:13
